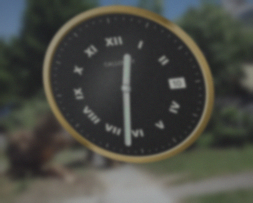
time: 12:32
